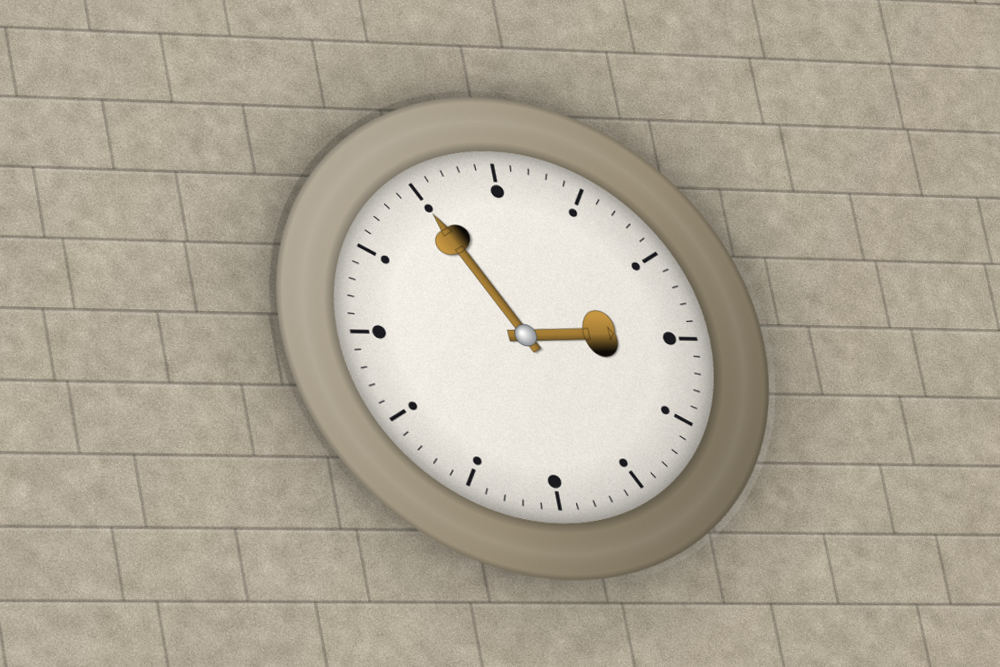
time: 2:55
